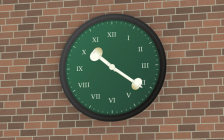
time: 10:21
